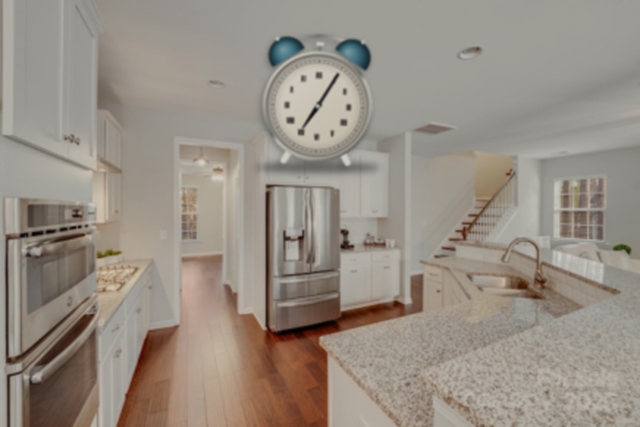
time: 7:05
